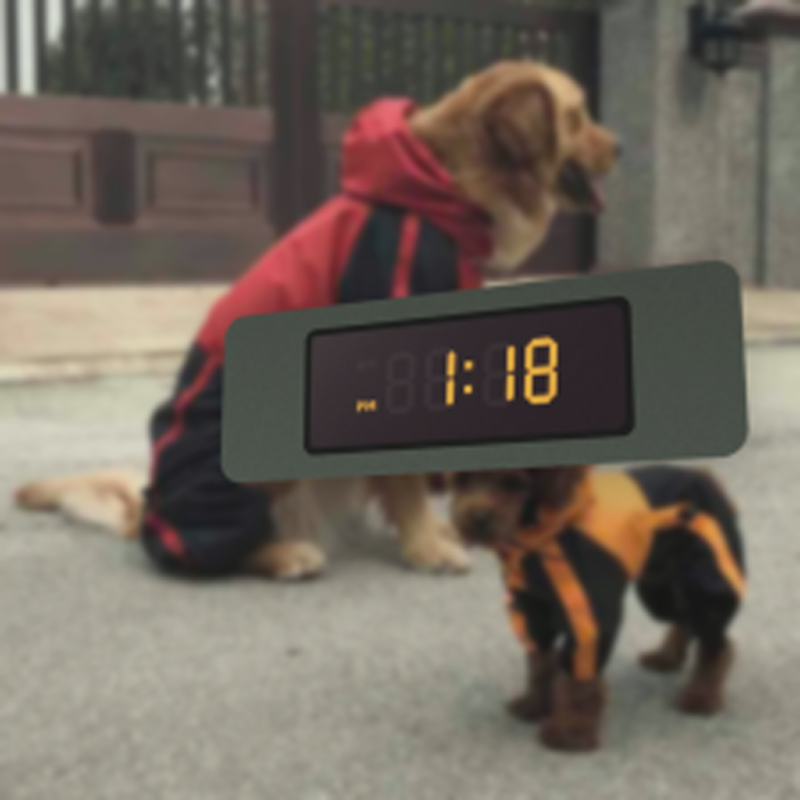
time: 1:18
